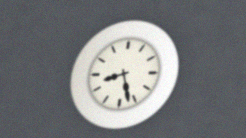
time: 8:27
